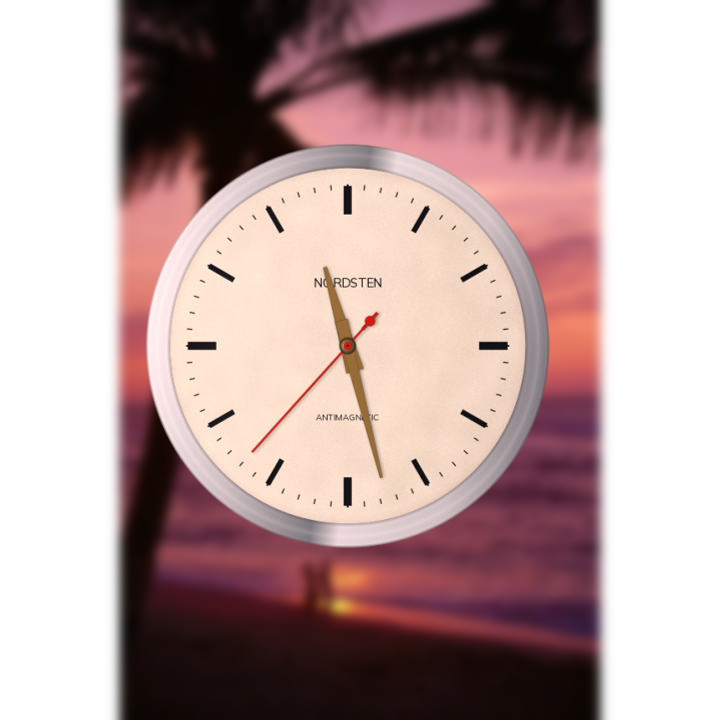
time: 11:27:37
